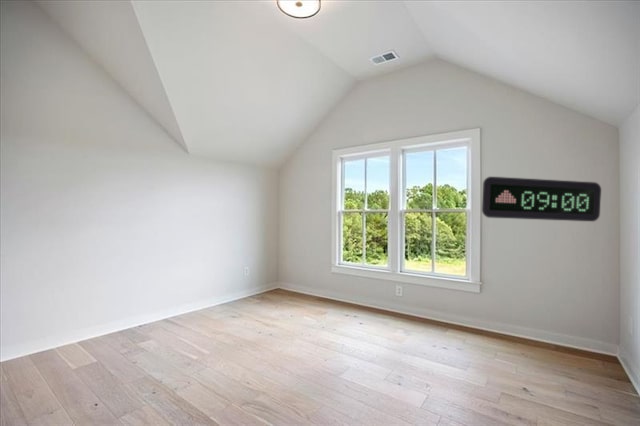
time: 9:00
